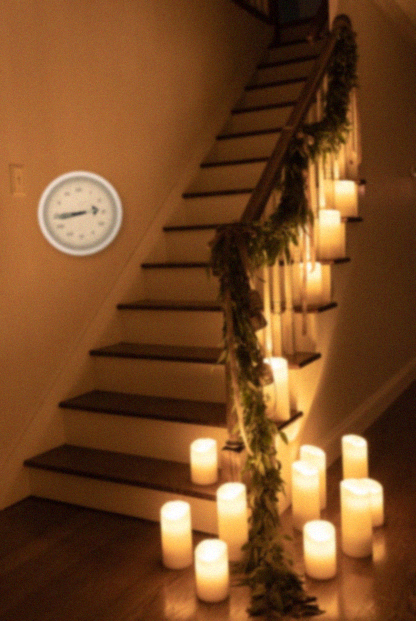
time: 2:44
